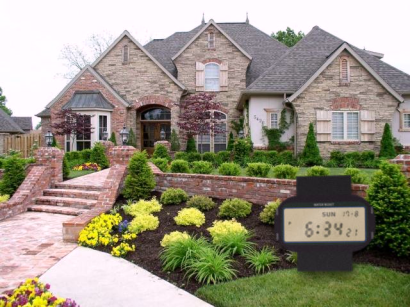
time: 6:34:21
